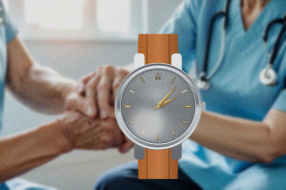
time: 2:07
